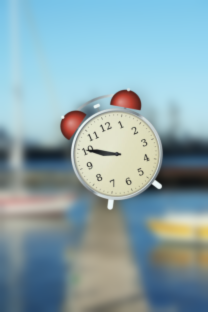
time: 9:50
